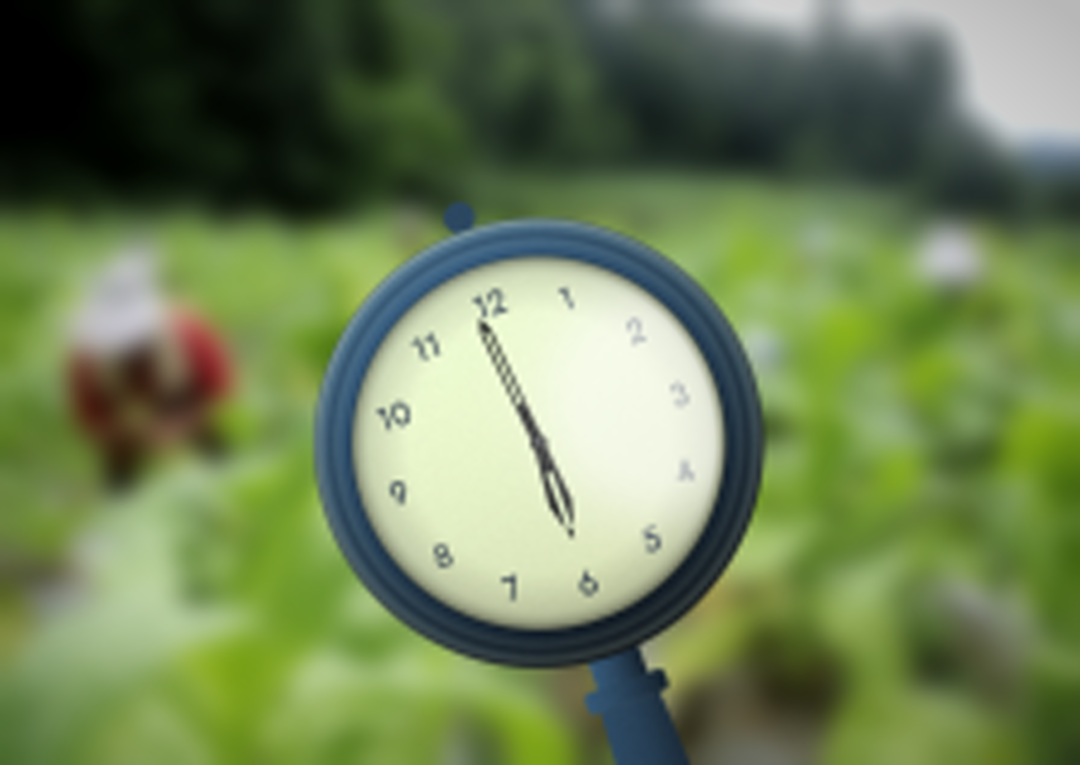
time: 5:59
